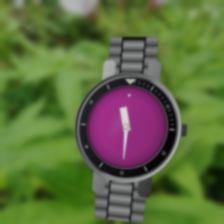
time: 11:30
